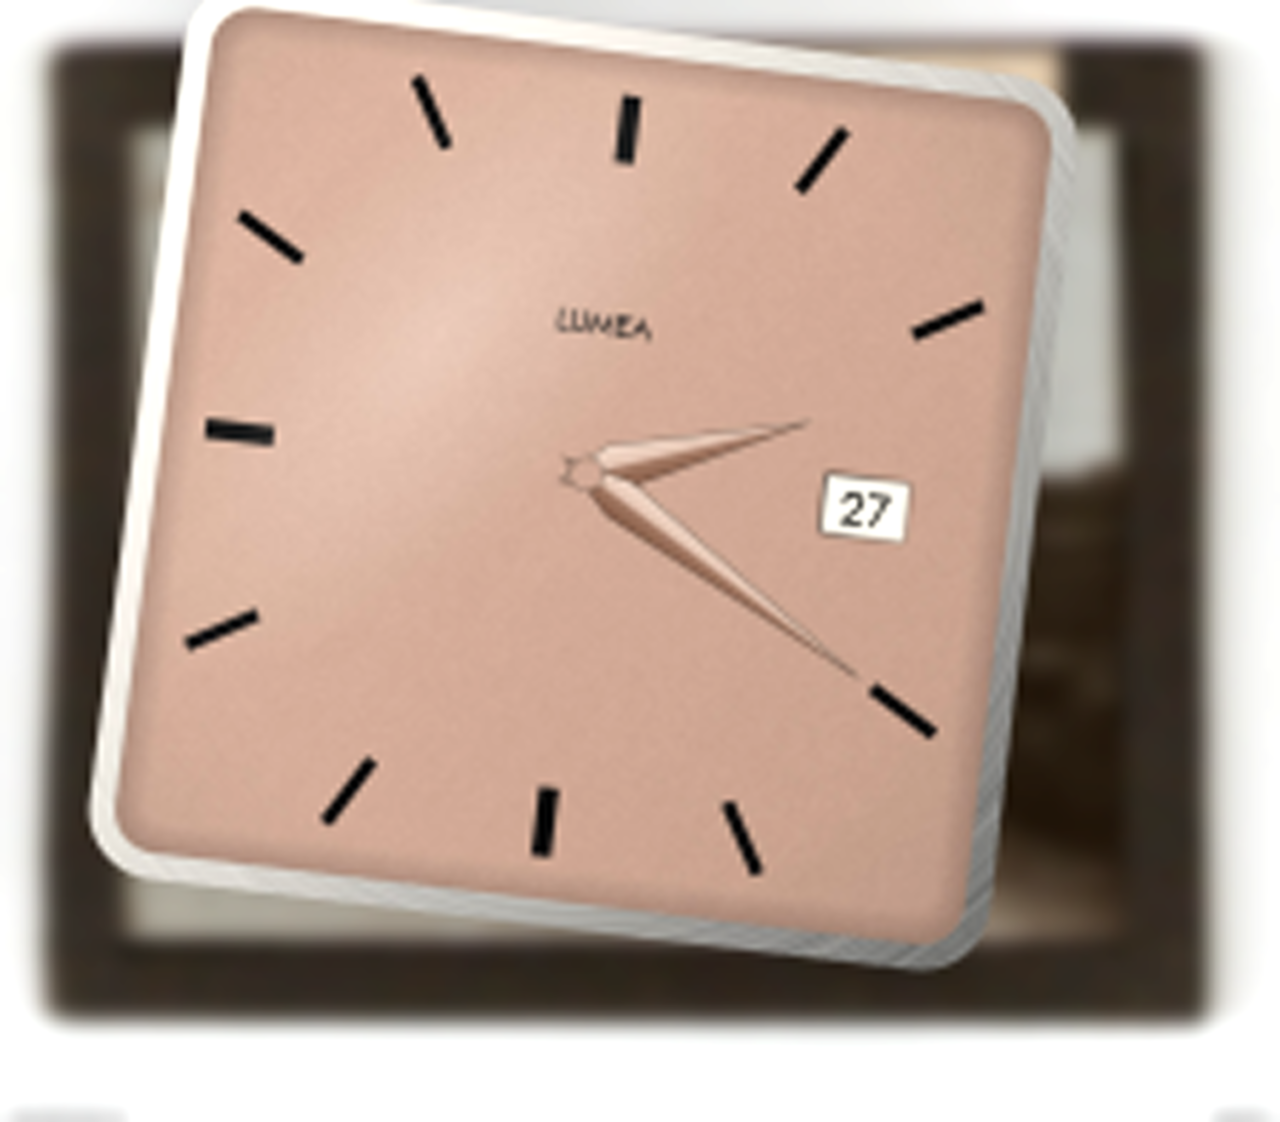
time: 2:20
